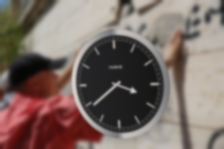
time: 3:39
